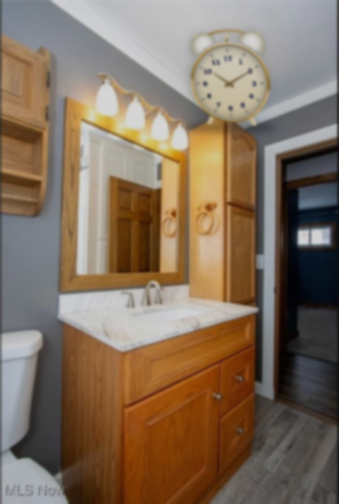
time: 10:10
